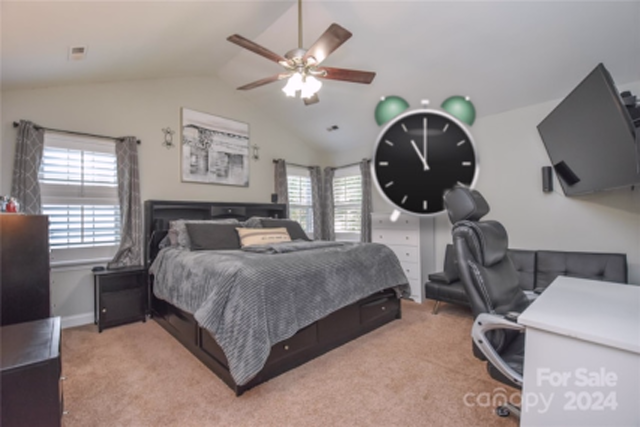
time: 11:00
